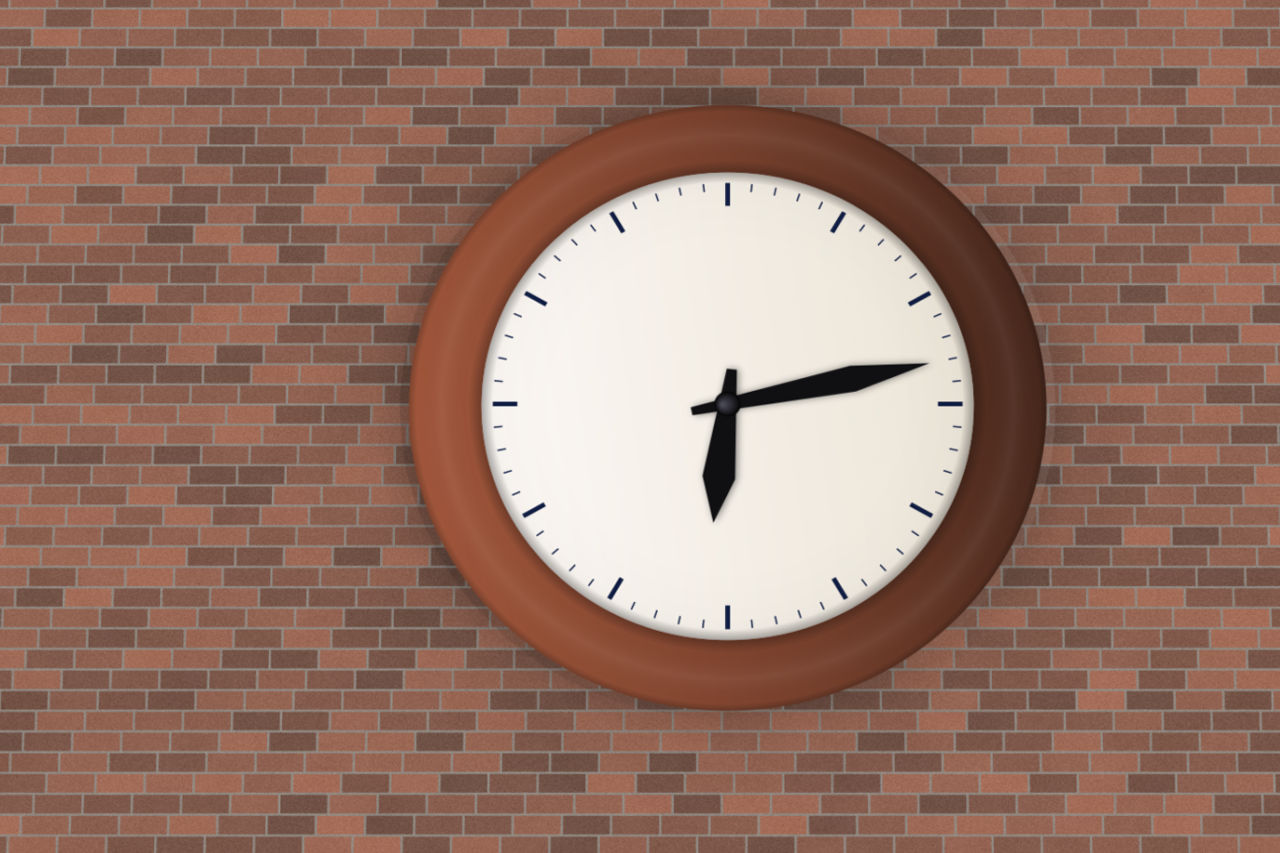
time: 6:13
